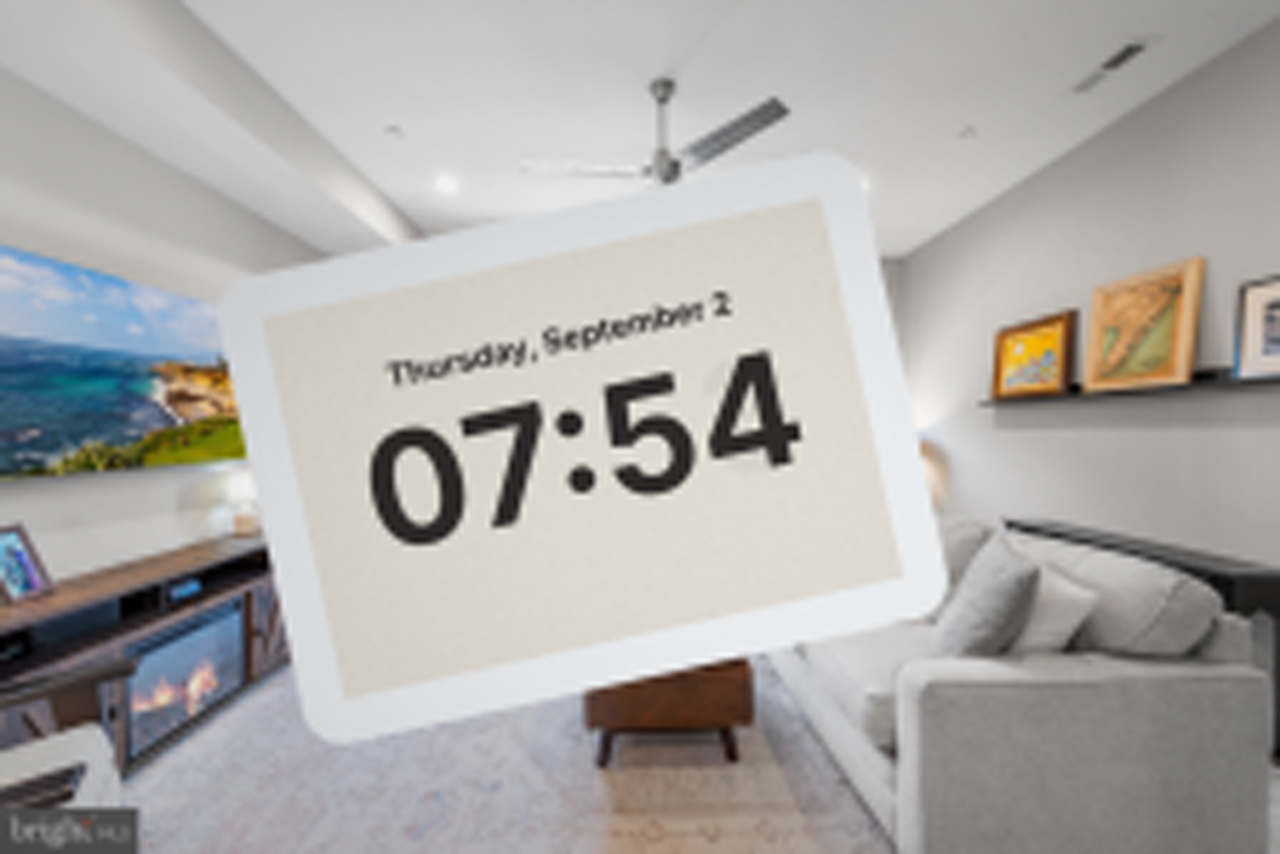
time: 7:54
